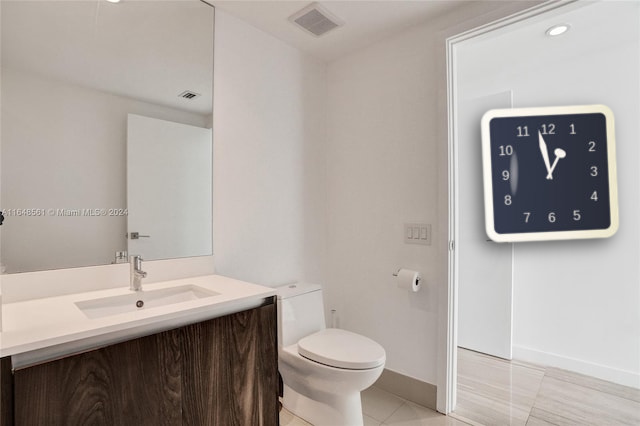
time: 12:58
